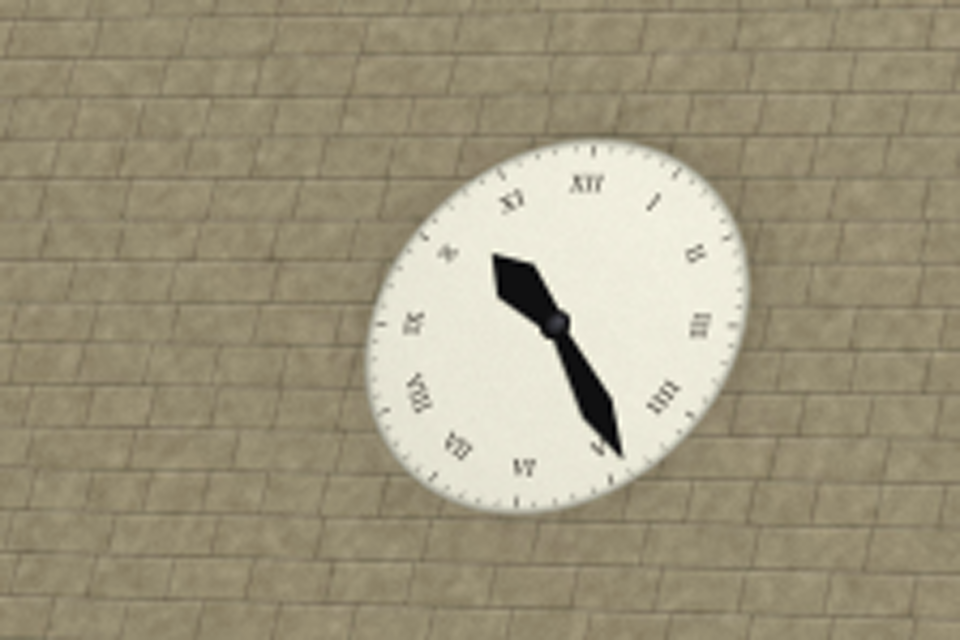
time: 10:24
